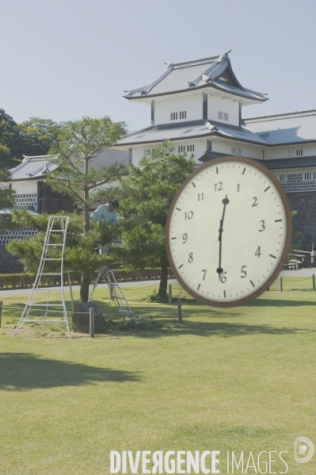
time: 12:31
